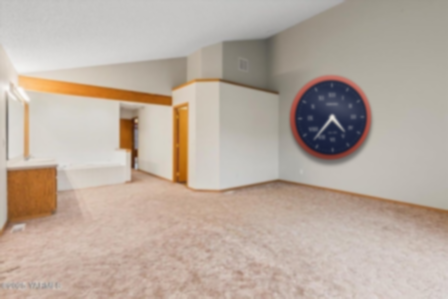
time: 4:37
